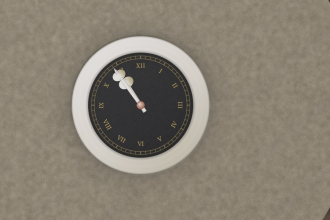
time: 10:54
